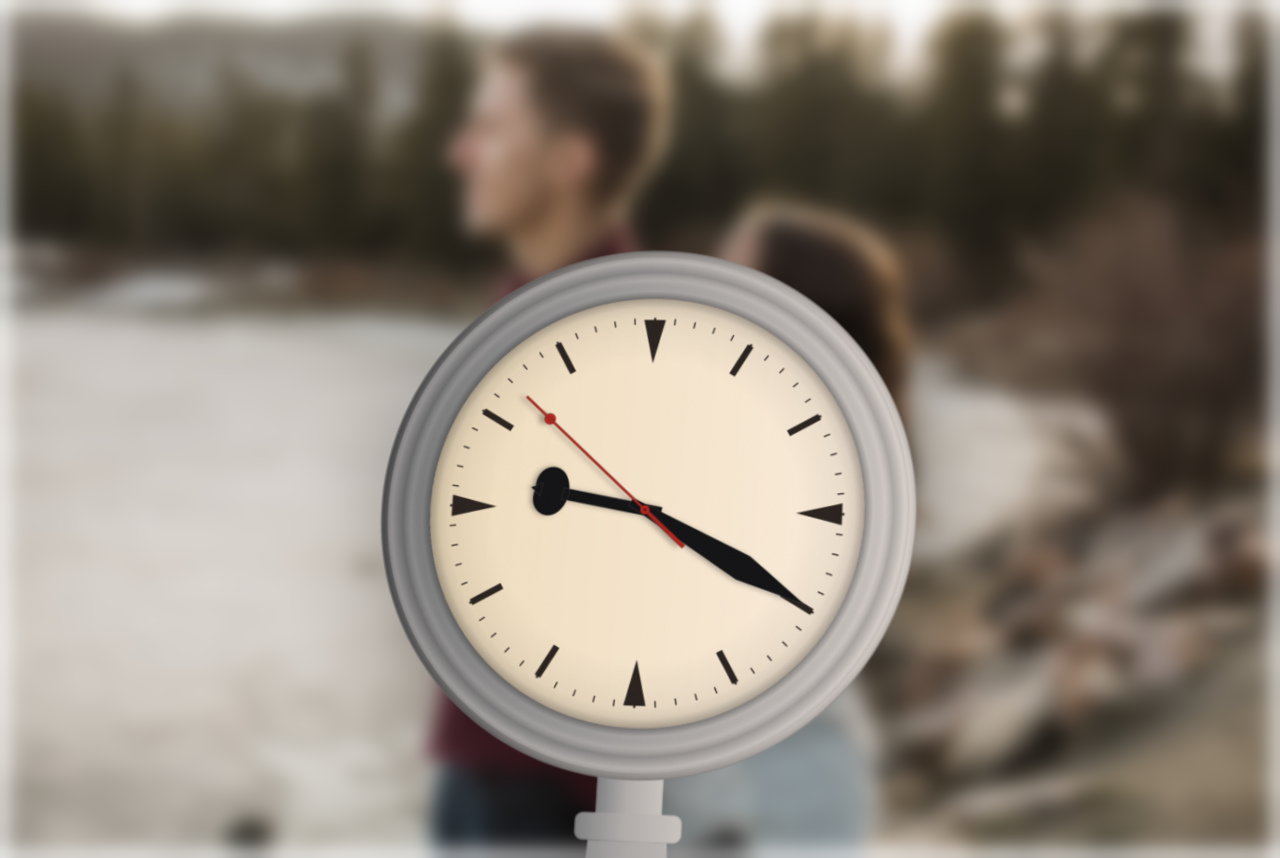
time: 9:19:52
